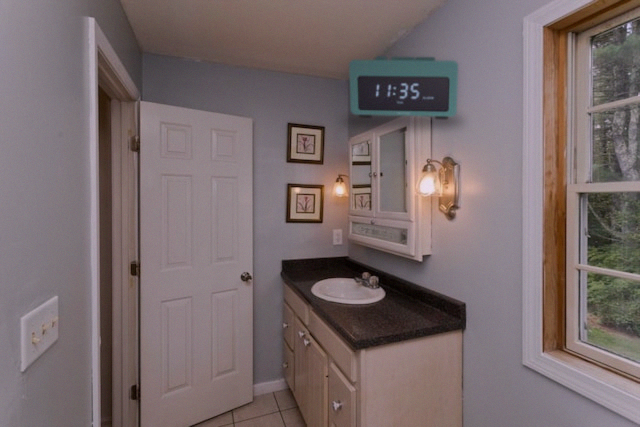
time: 11:35
